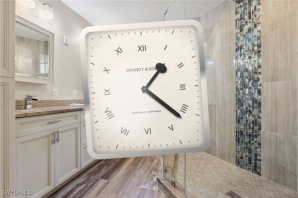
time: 1:22
